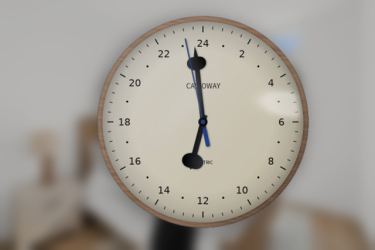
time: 12:58:58
